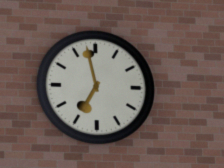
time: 6:58
